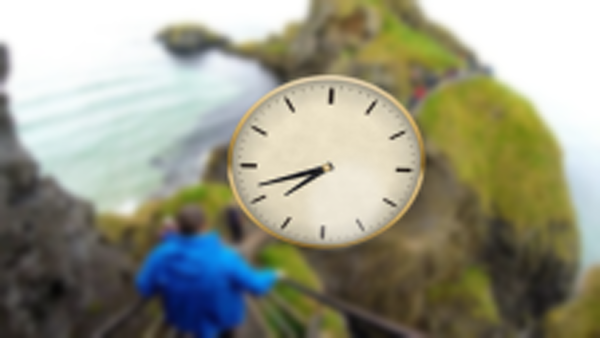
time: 7:42
